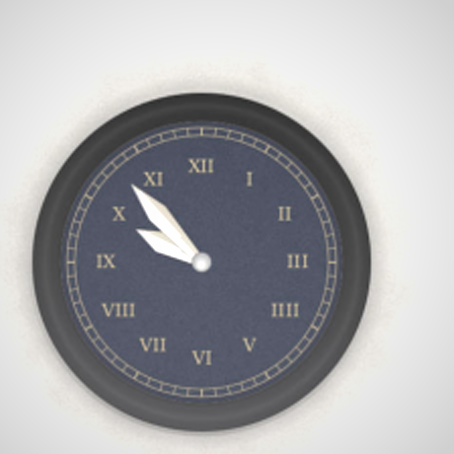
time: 9:53
